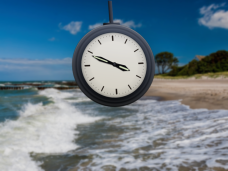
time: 3:49
